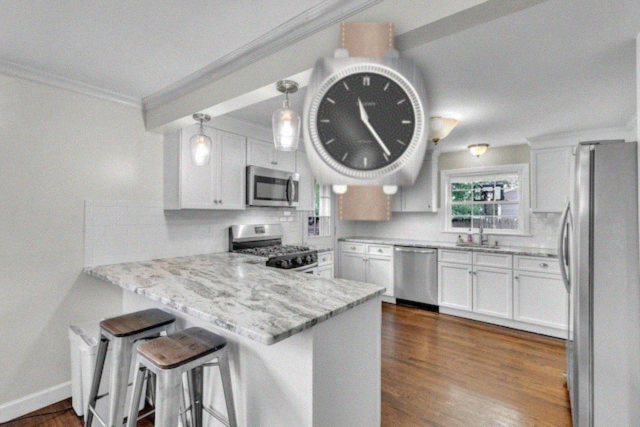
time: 11:24
